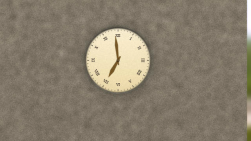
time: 6:59
